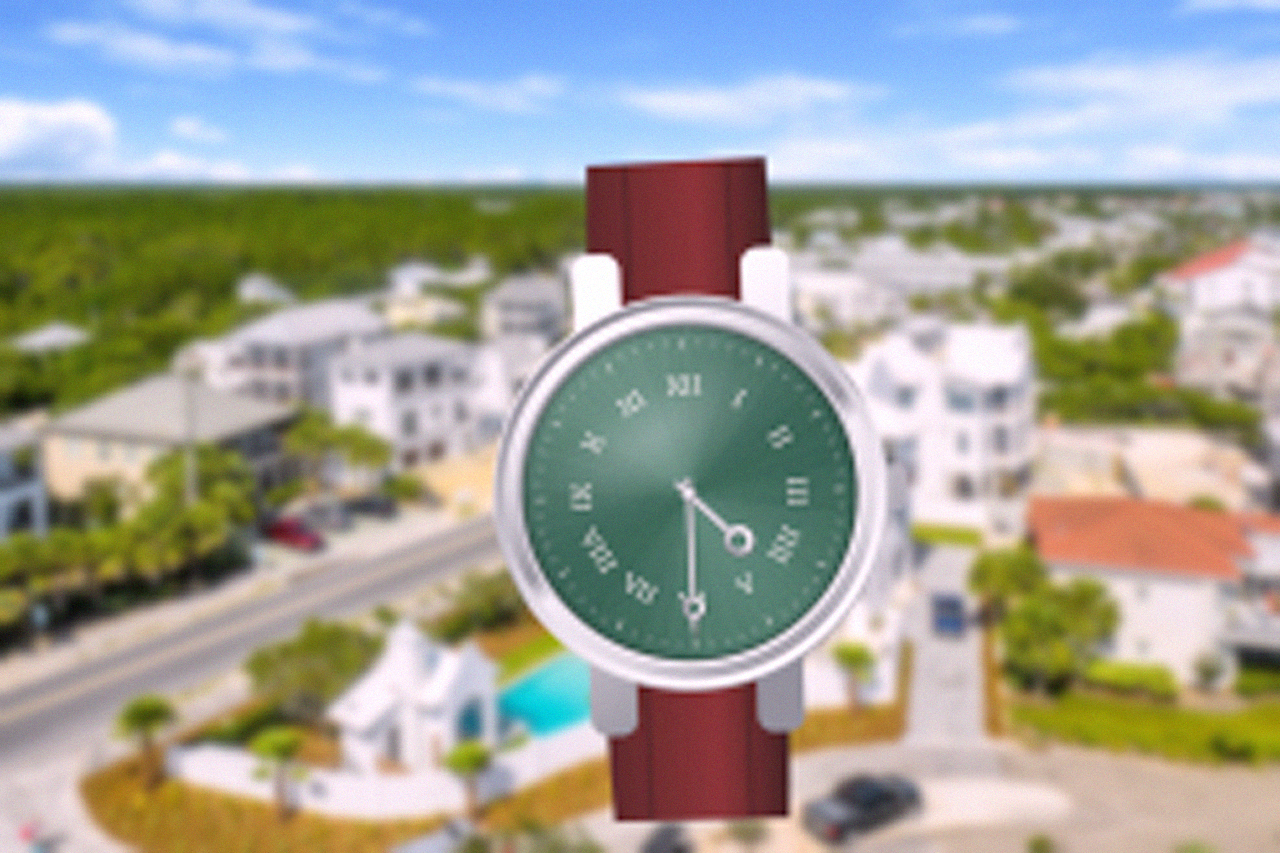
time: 4:30
